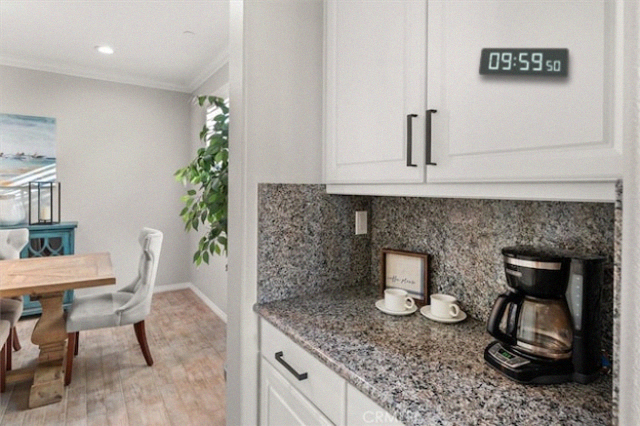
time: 9:59:50
